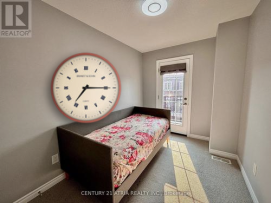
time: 7:15
